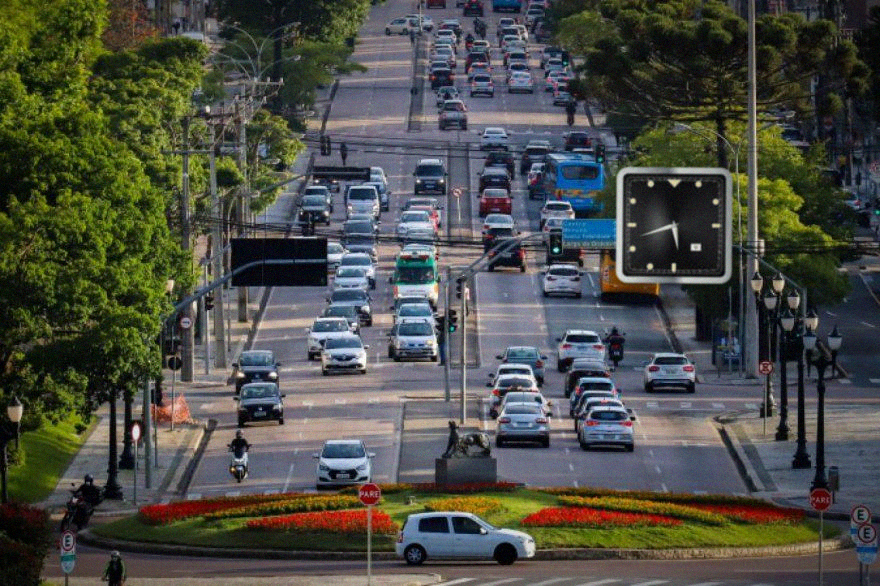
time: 5:42
